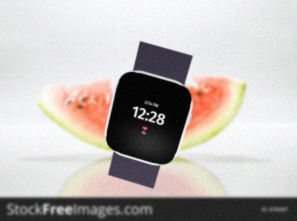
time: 12:28
